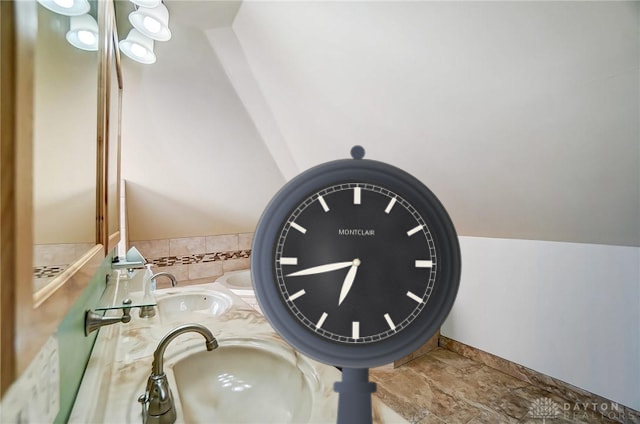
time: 6:43
